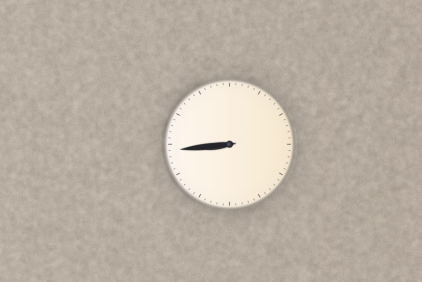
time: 8:44
